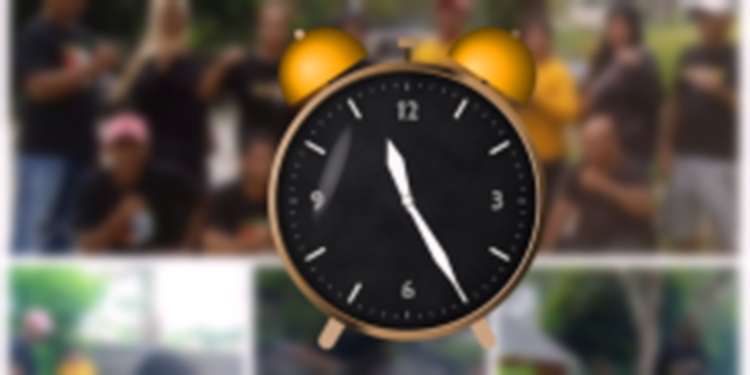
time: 11:25
